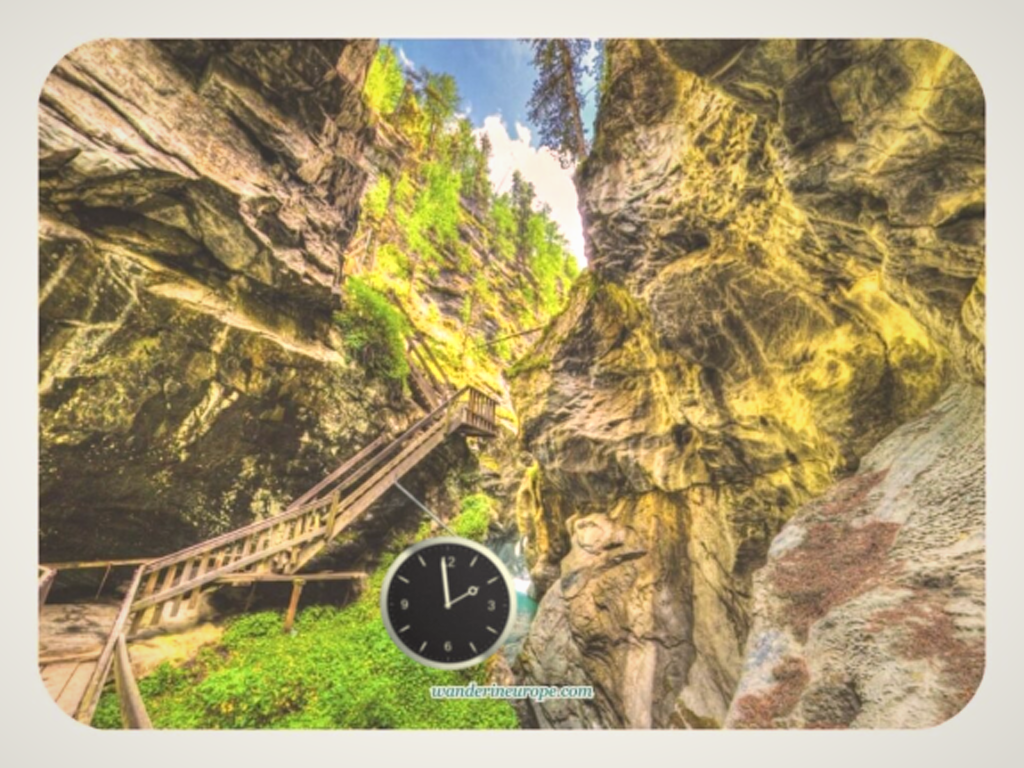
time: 1:59
